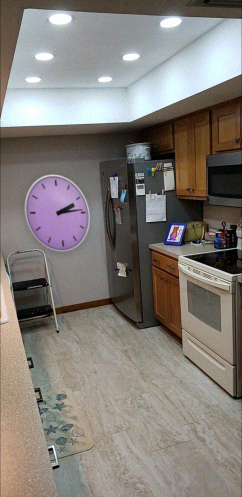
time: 2:14
